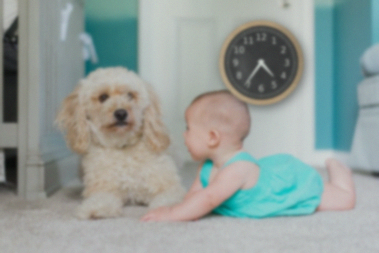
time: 4:36
